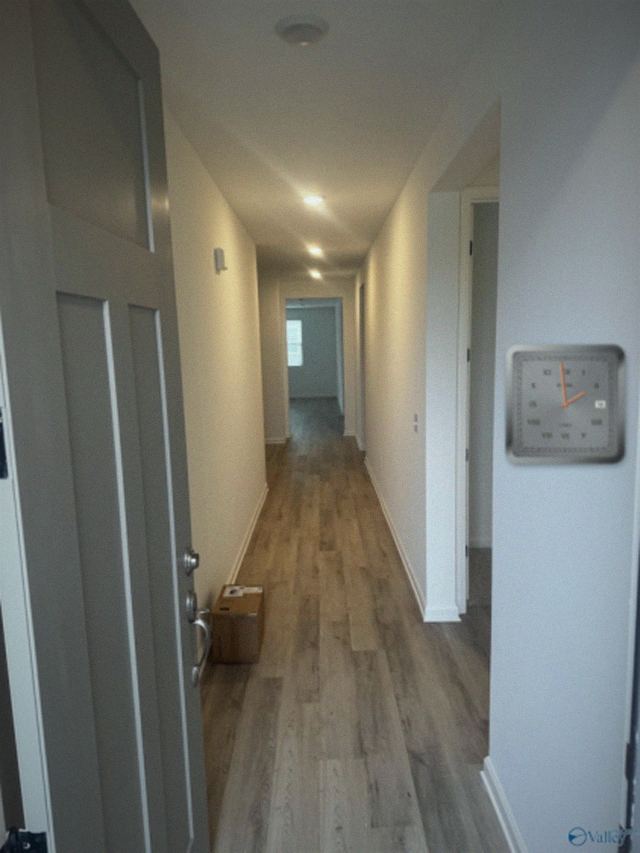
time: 1:59
